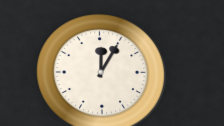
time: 12:05
